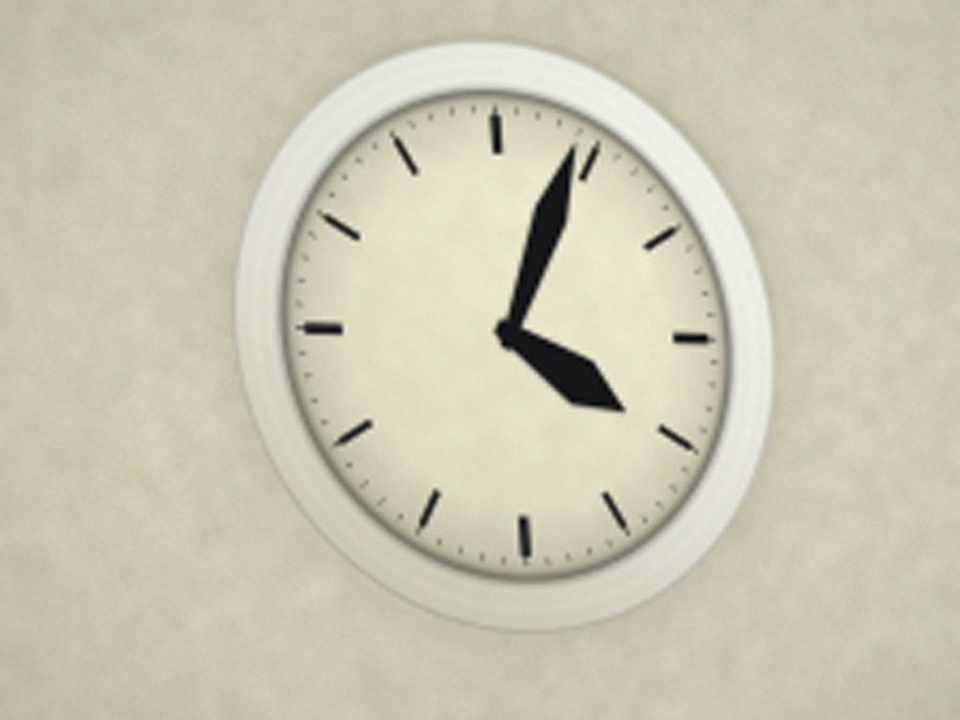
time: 4:04
